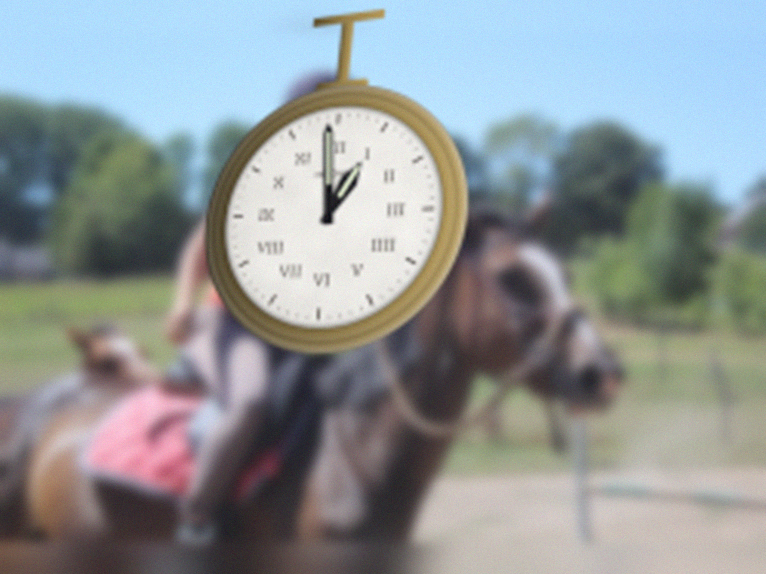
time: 12:59
